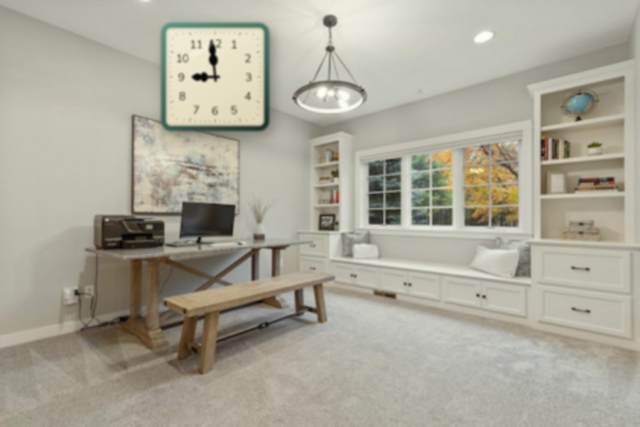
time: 8:59
